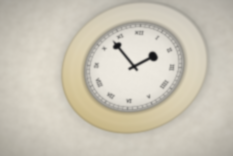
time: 1:53
